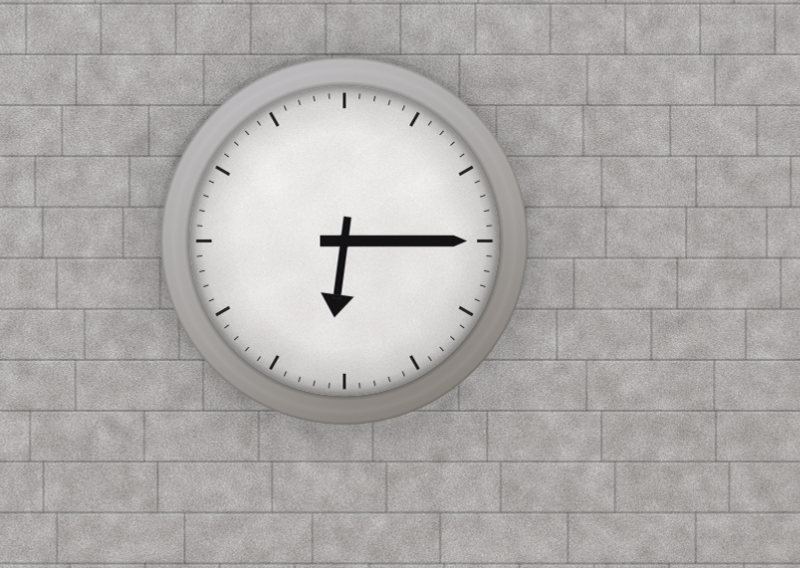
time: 6:15
